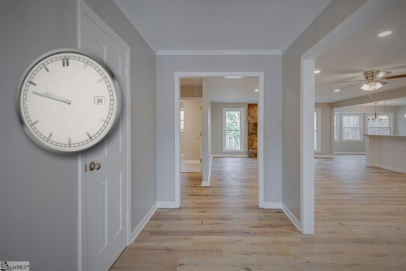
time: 9:48
